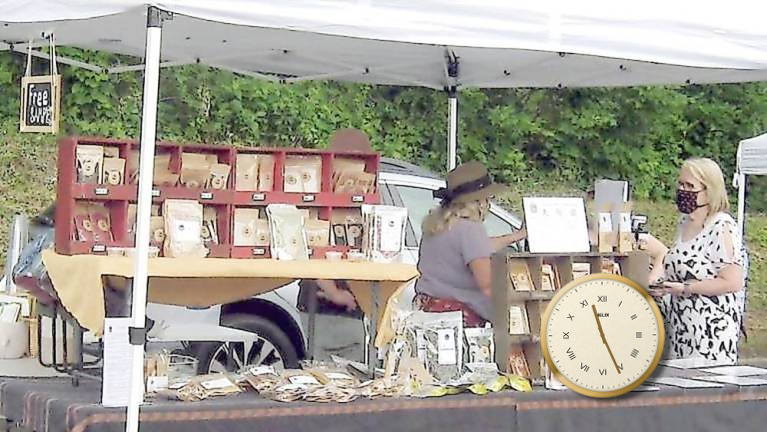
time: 11:26
